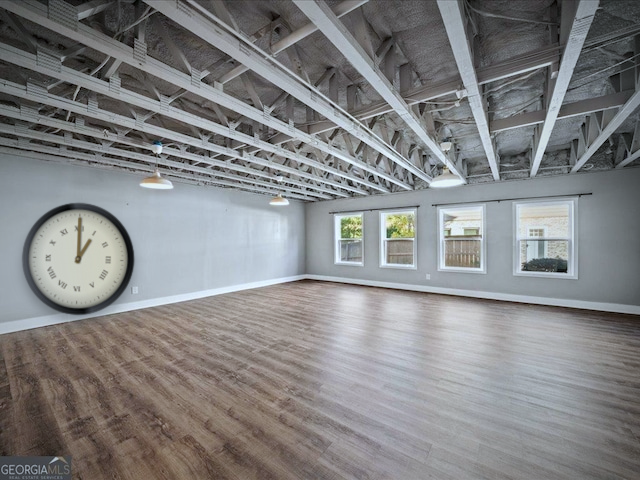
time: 1:00
